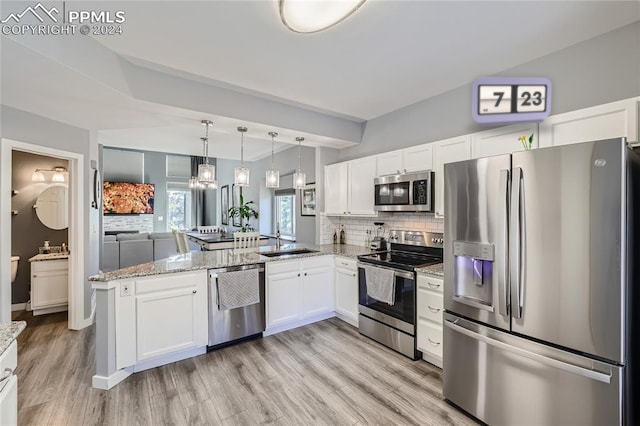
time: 7:23
